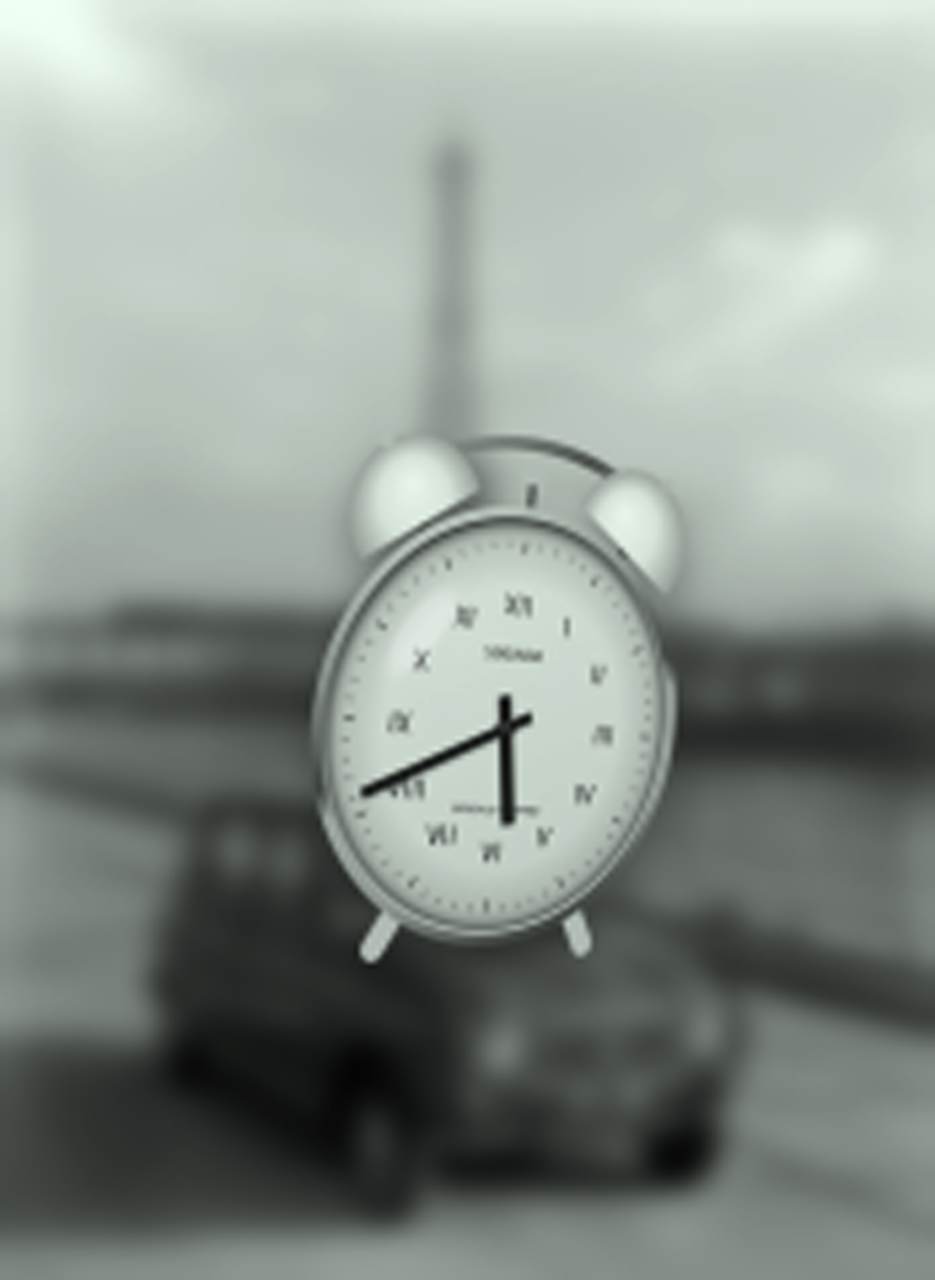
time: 5:41
